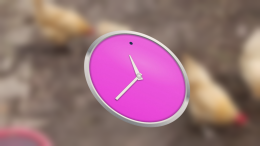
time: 11:38
